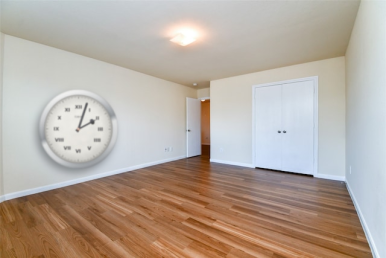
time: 2:03
